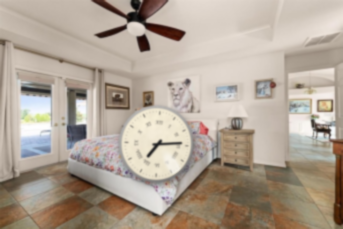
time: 7:14
